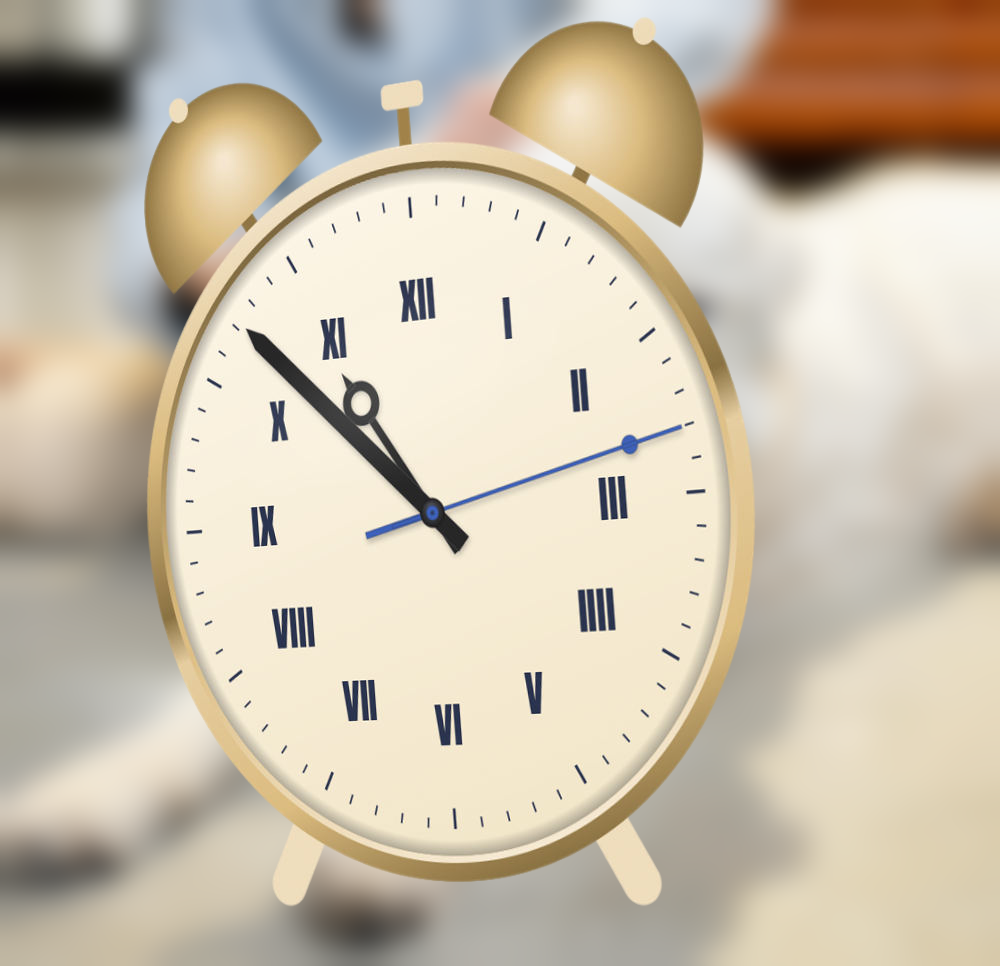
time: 10:52:13
